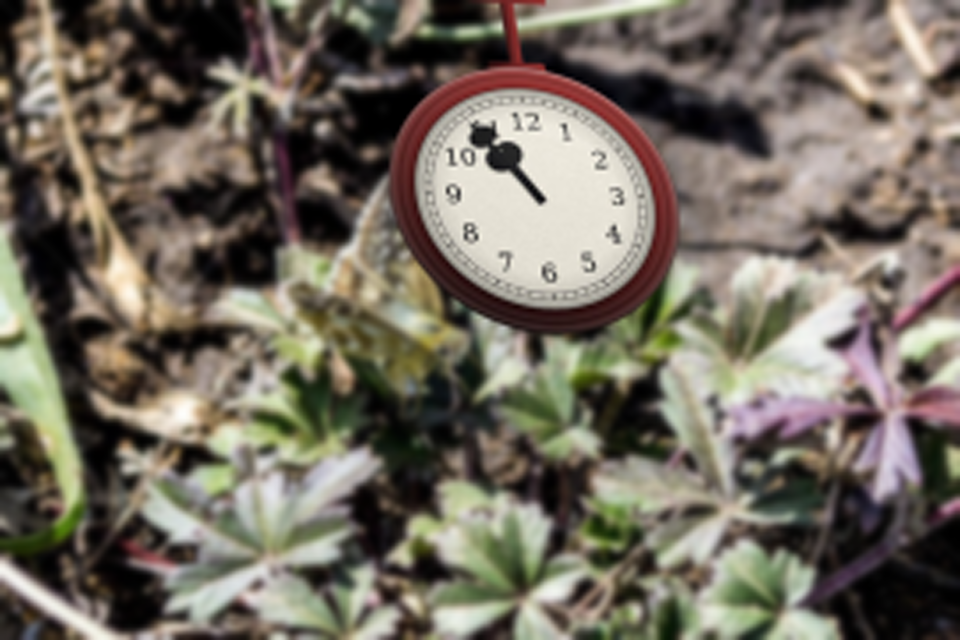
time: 10:54
